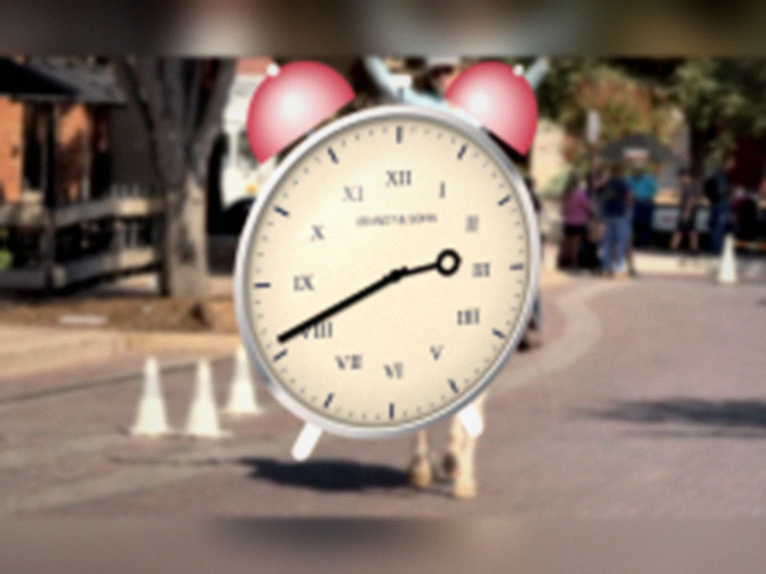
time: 2:41
